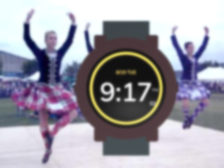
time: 9:17
